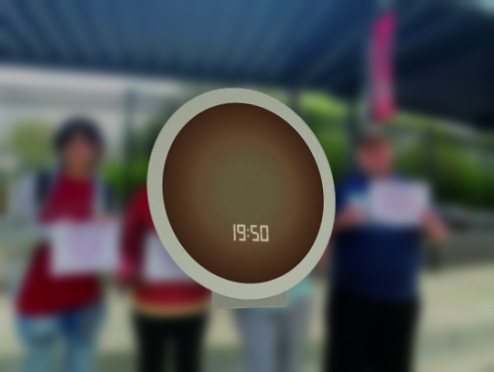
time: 19:50
